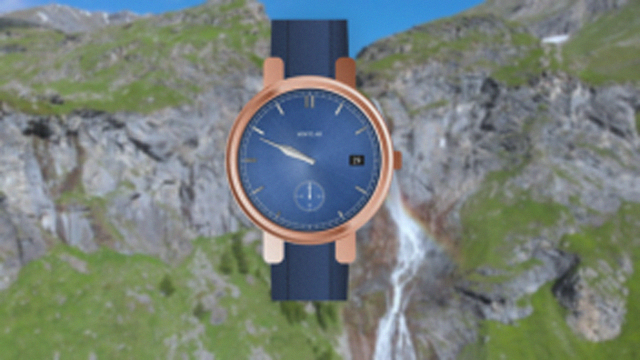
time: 9:49
